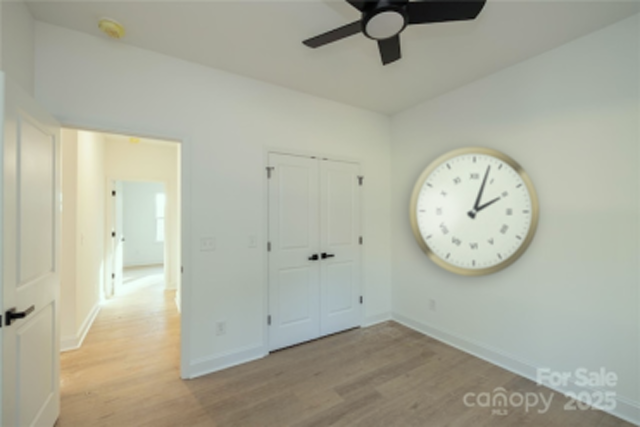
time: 2:03
